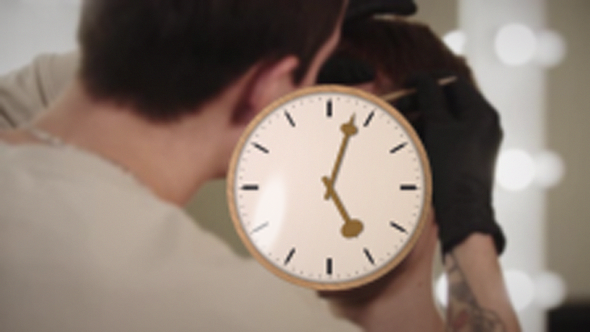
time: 5:03
